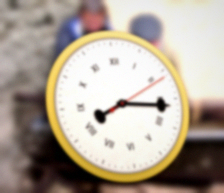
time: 8:16:11
